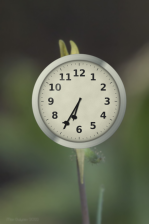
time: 6:35
